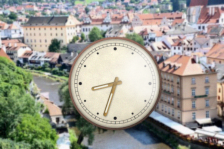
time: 8:33
